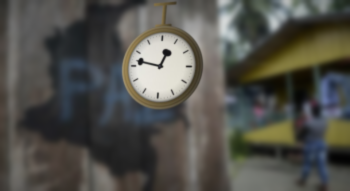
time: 12:47
